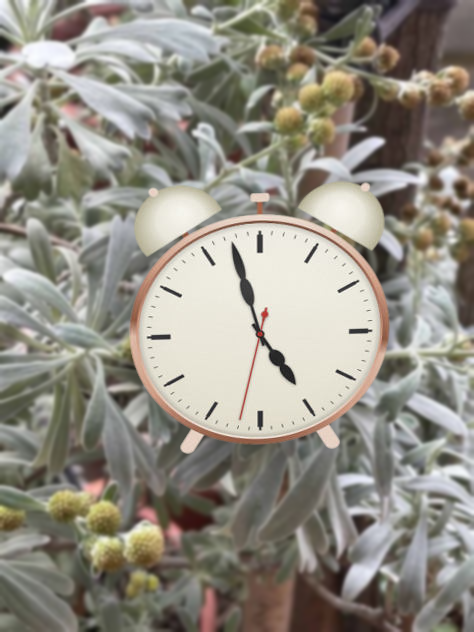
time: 4:57:32
